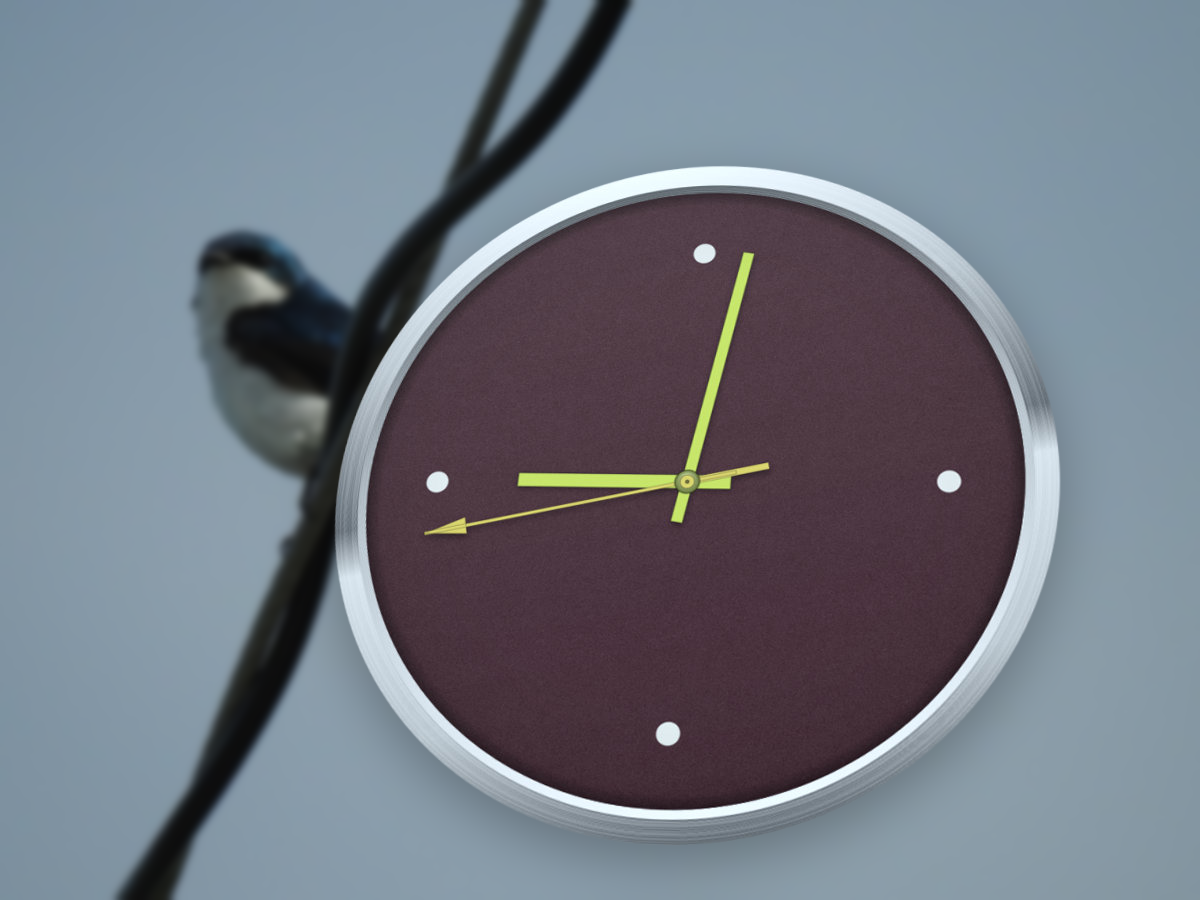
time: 9:01:43
